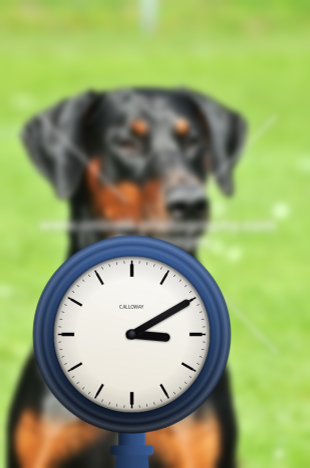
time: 3:10
